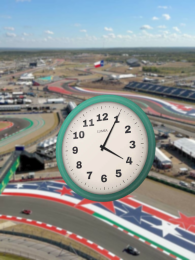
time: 4:05
